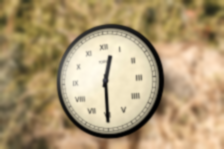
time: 12:30
